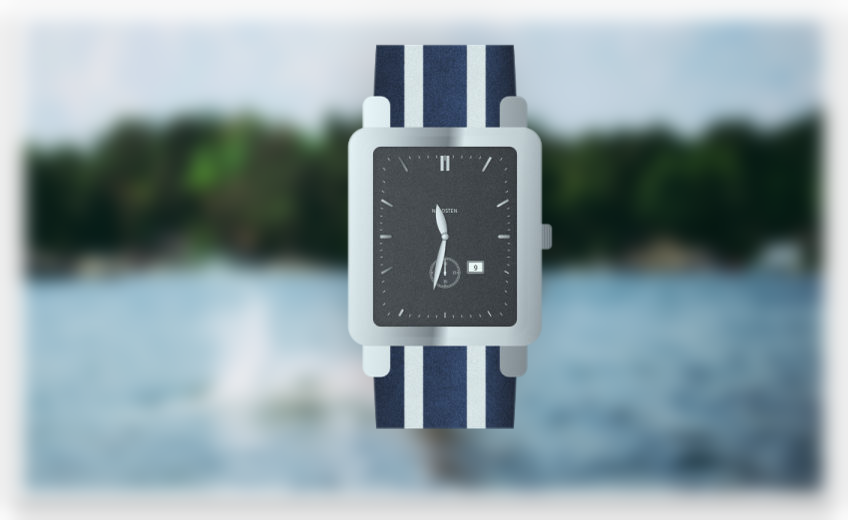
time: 11:32
